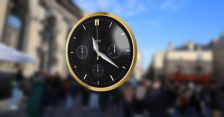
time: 11:21
